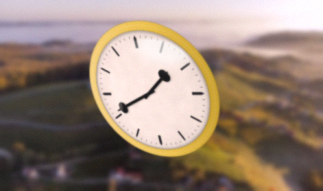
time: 1:41
